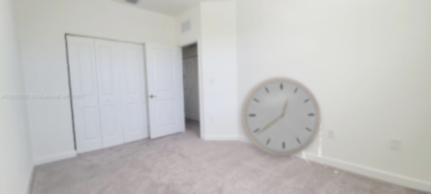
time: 12:39
